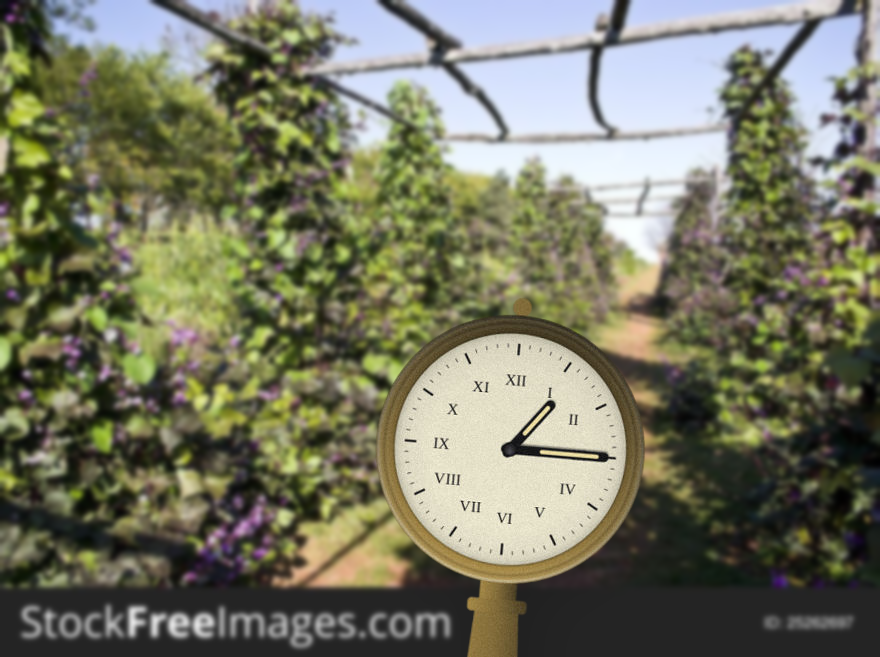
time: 1:15
